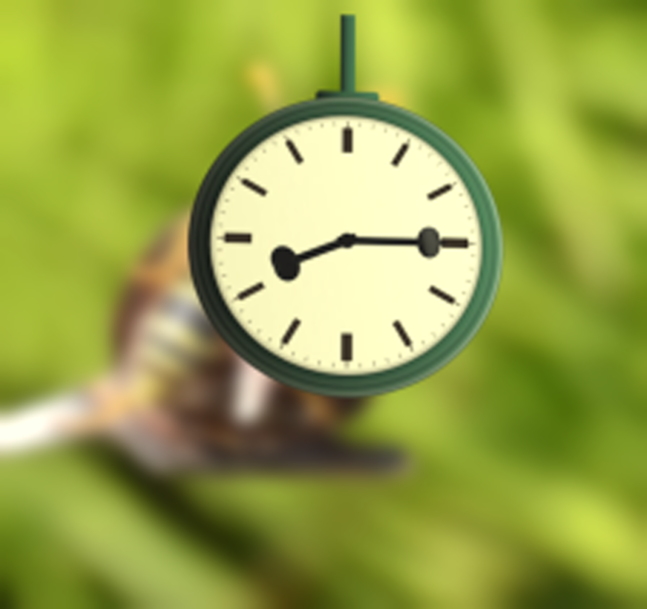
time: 8:15
